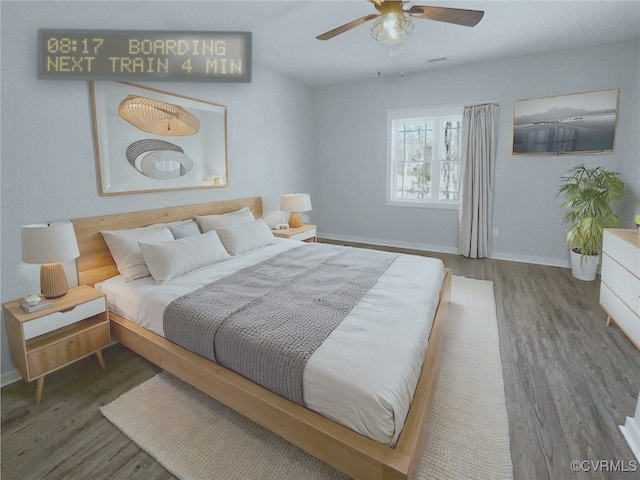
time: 8:17
